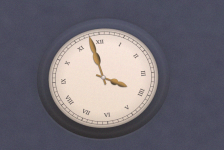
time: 3:58
